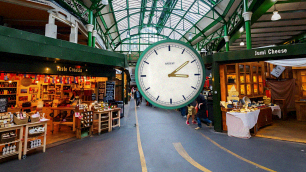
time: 3:09
